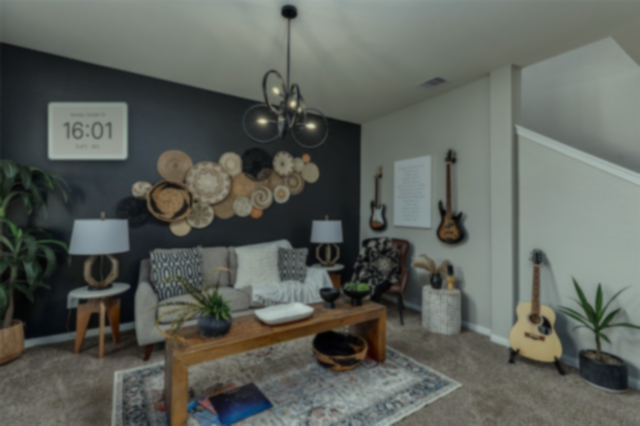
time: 16:01
